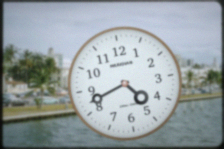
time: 4:42
